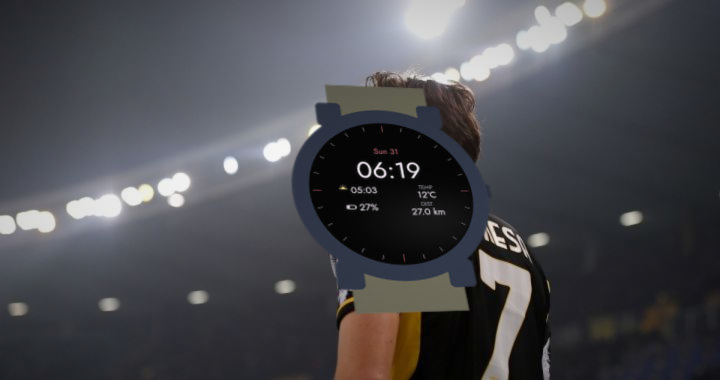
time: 6:19
